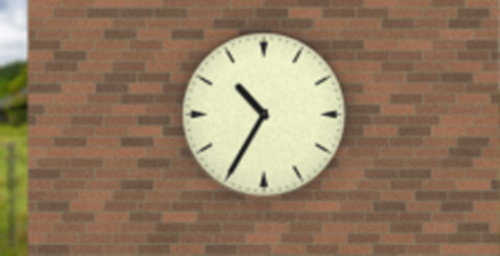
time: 10:35
